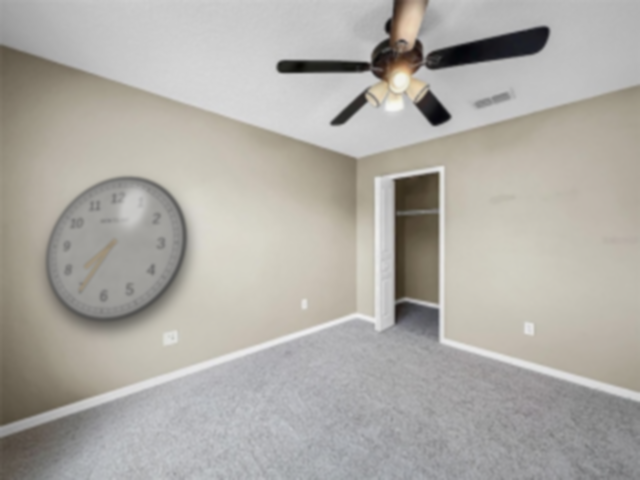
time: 7:35
